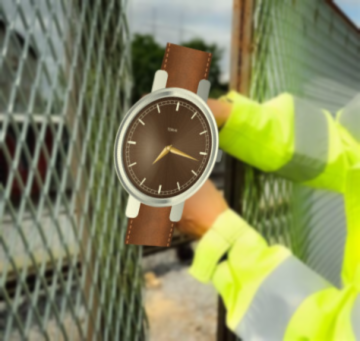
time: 7:17
